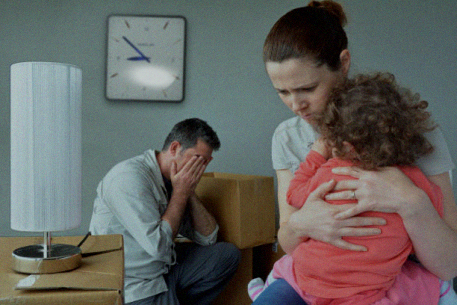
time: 8:52
